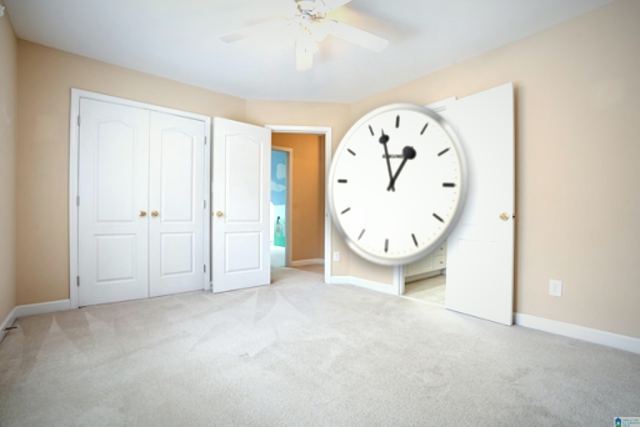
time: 12:57
